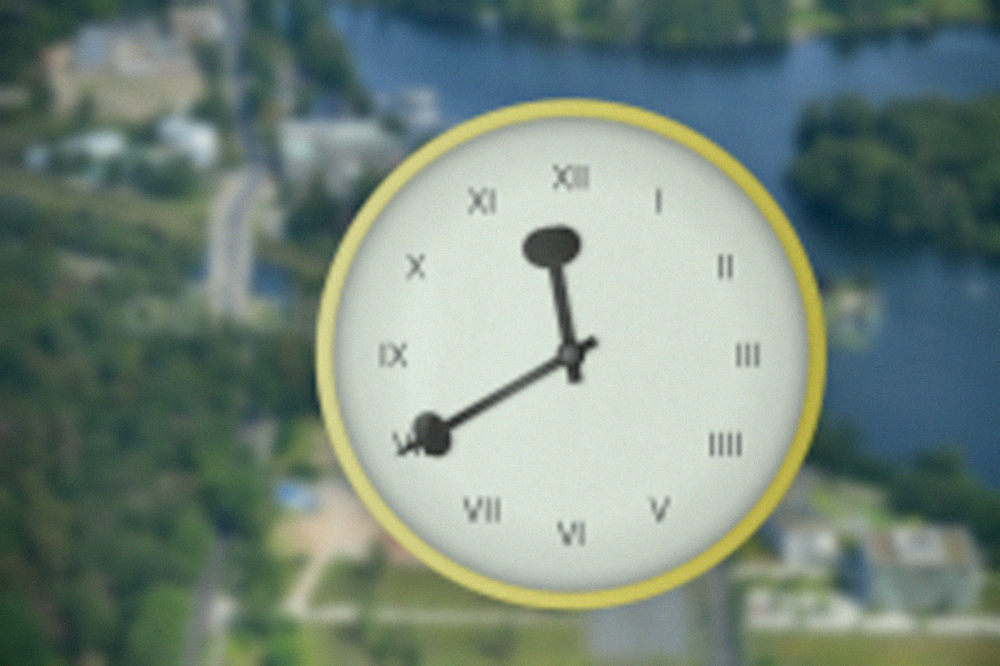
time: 11:40
